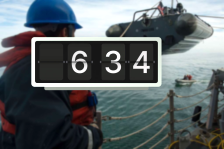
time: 6:34
